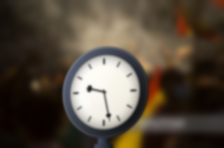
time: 9:28
